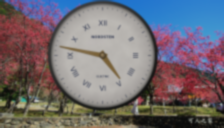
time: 4:47
